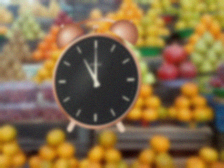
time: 11:00
